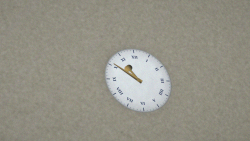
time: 10:51
